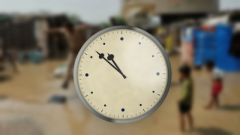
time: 10:52
